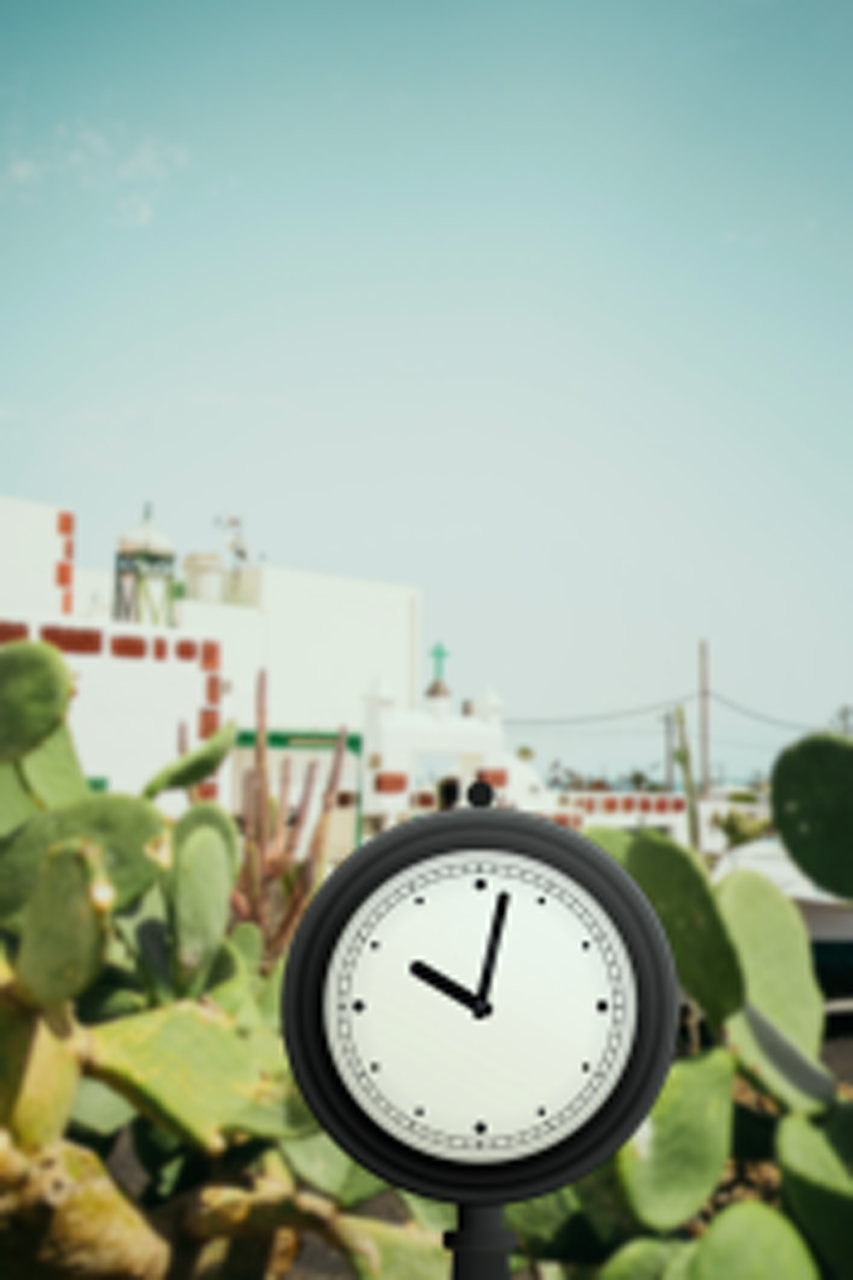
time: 10:02
